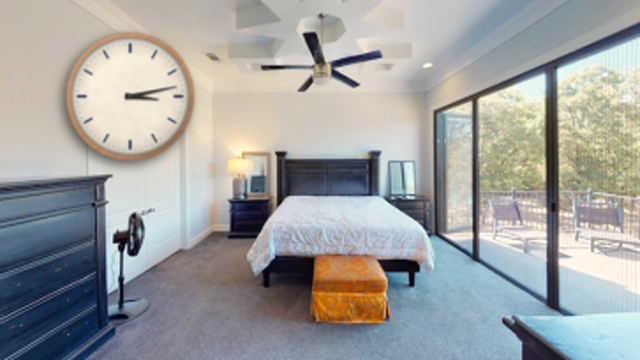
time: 3:13
